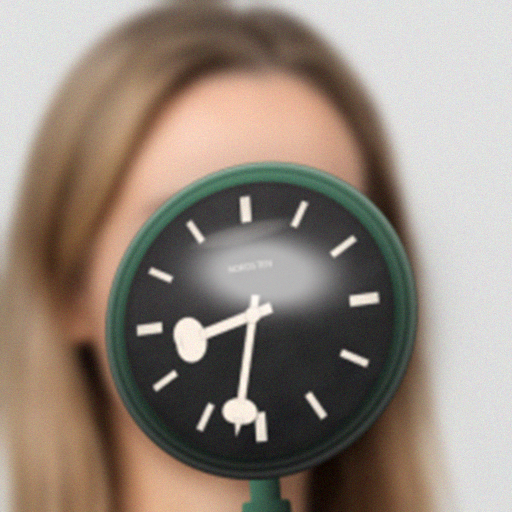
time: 8:32
